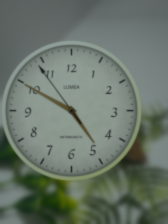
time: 4:49:54
